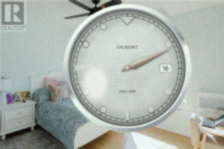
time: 2:11
